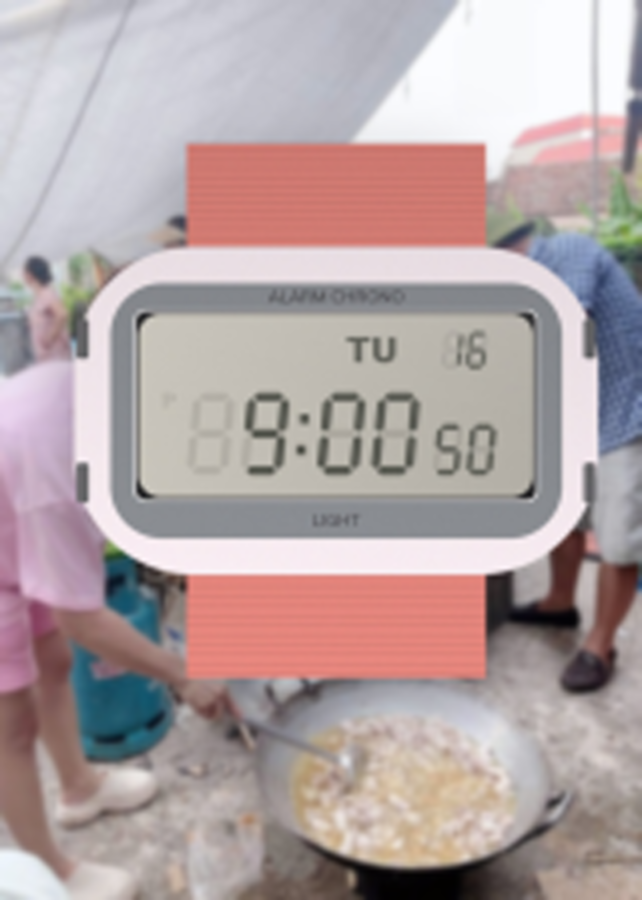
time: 9:00:50
